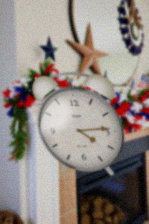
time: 4:14
